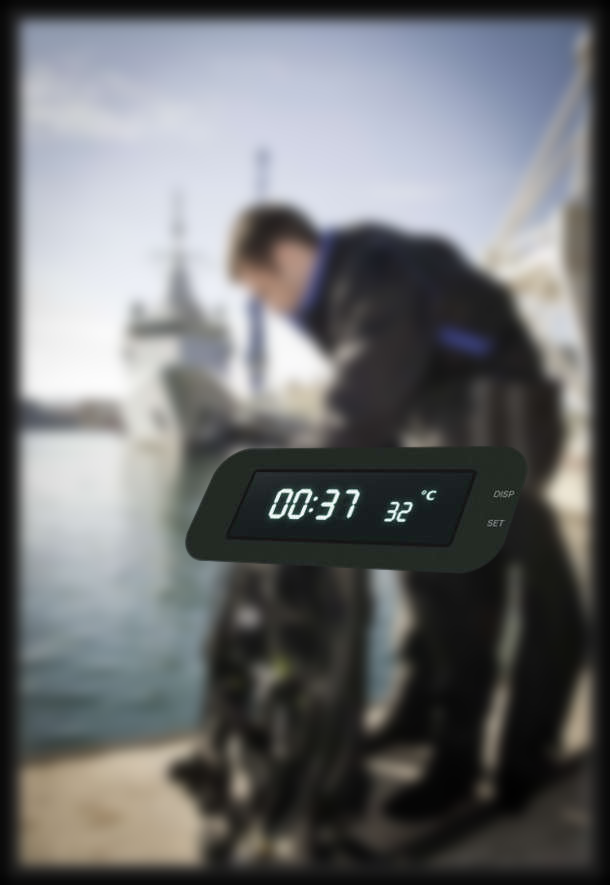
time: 0:37
